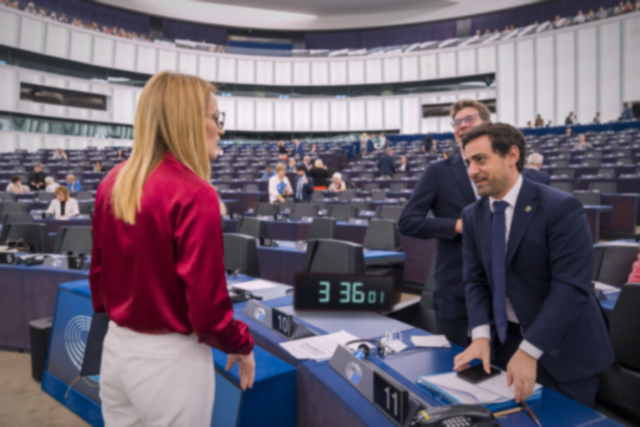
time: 3:36
